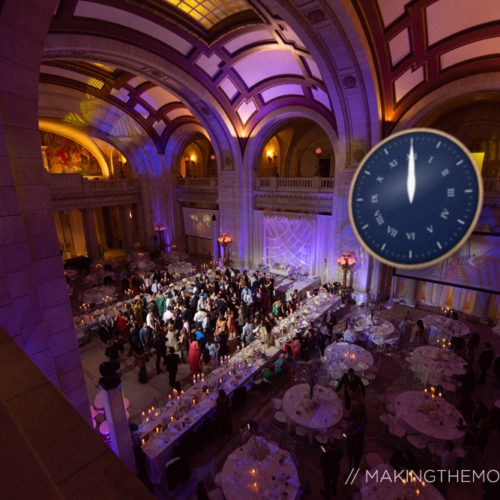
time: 12:00
